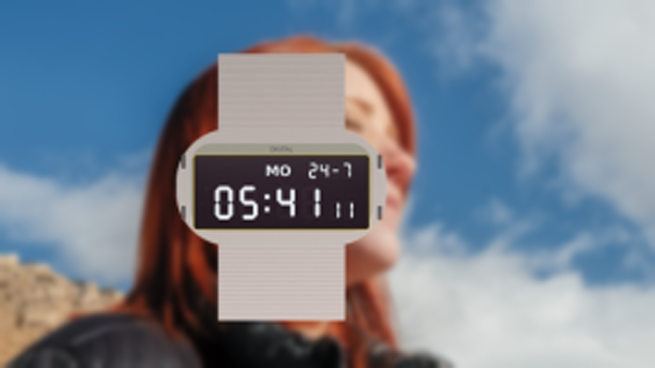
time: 5:41:11
